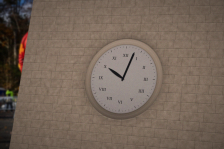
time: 10:03
